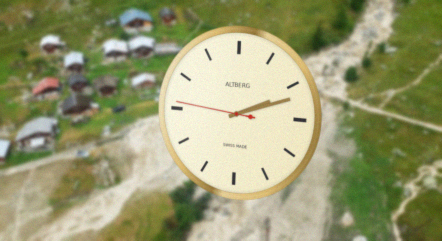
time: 2:11:46
